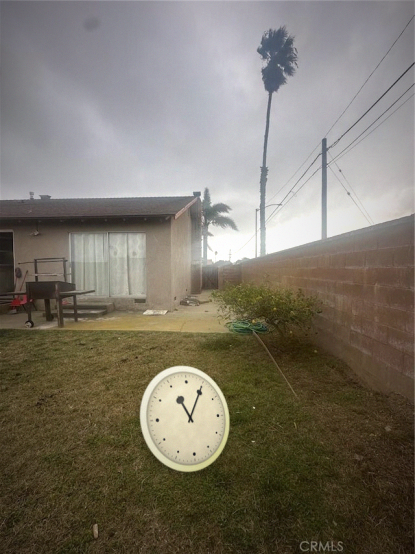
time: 11:05
